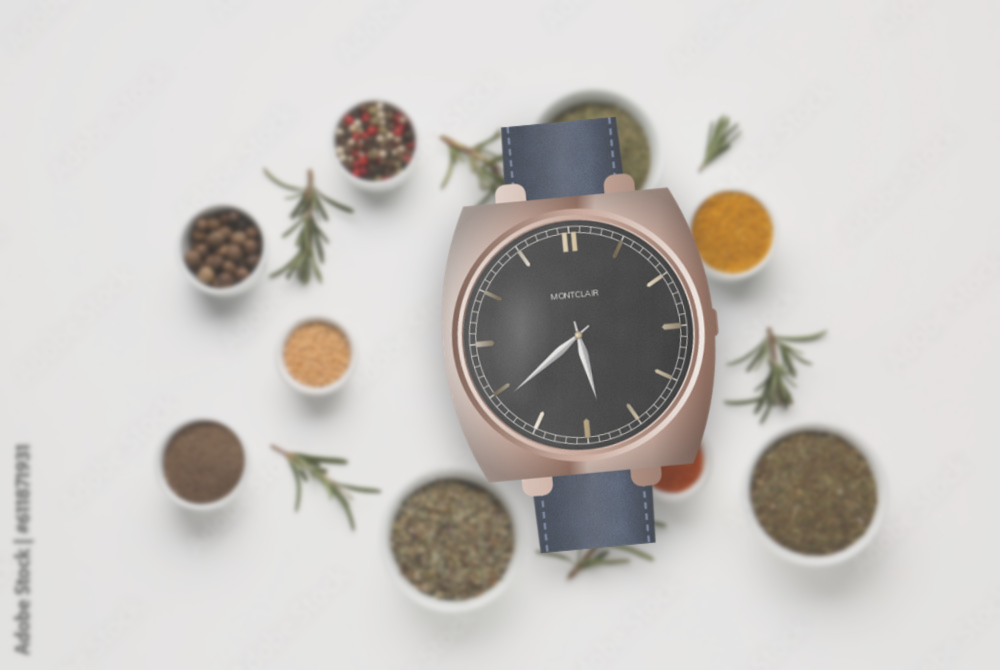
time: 5:39
